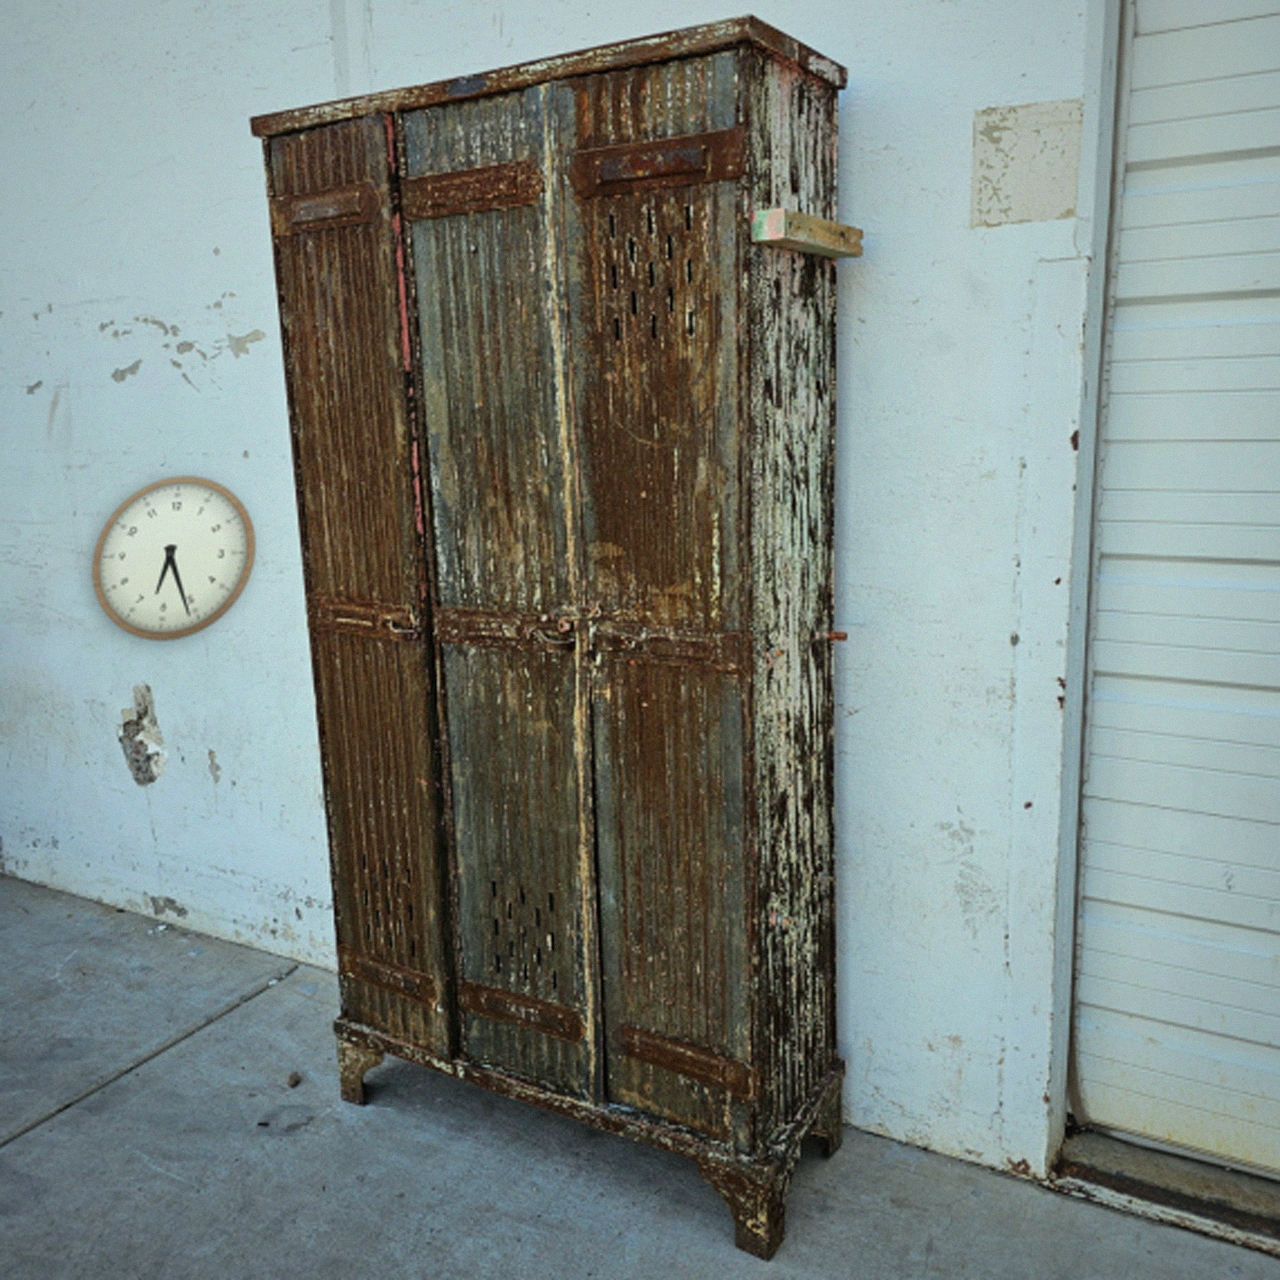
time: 6:26
